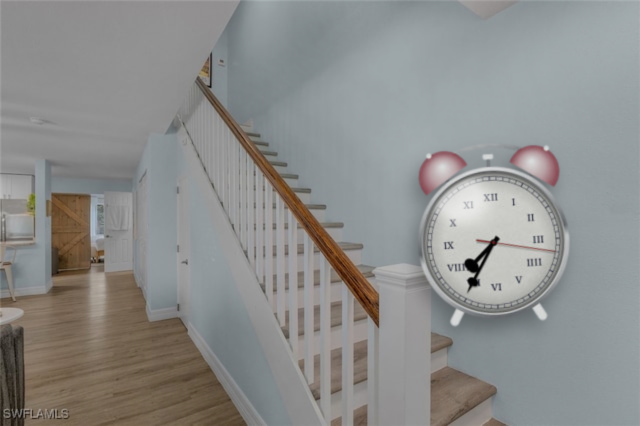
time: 7:35:17
